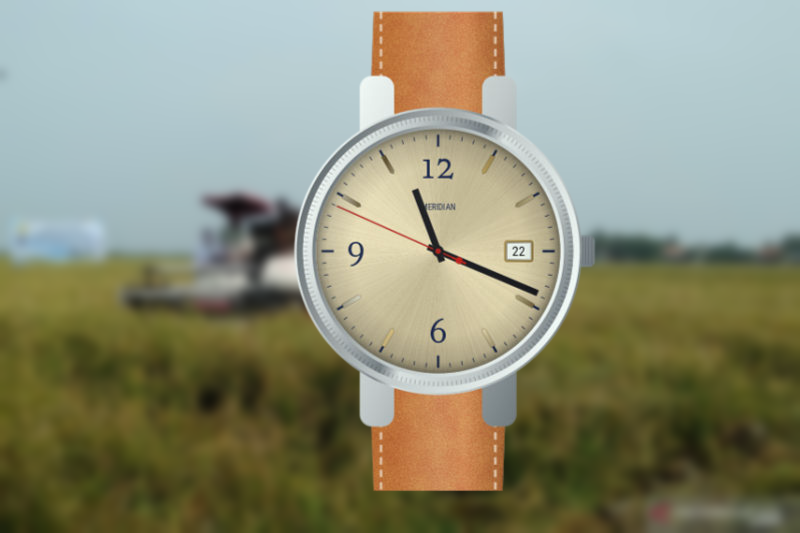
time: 11:18:49
